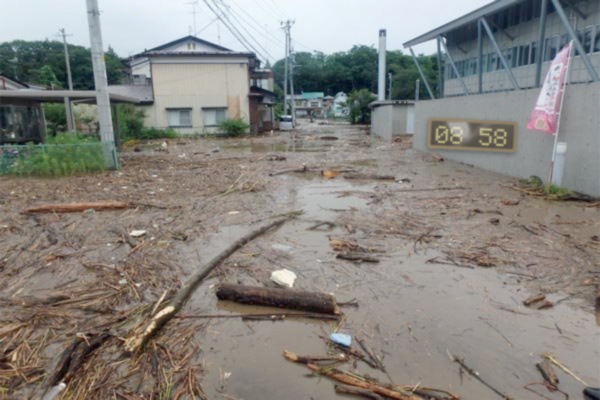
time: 8:58
